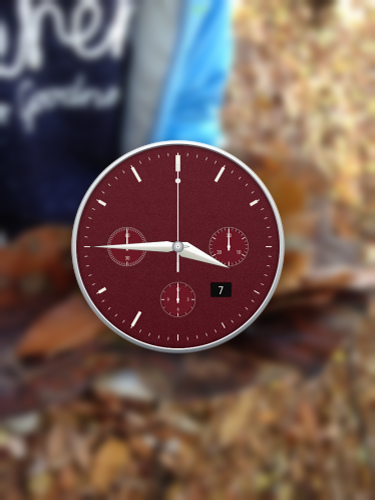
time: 3:45
